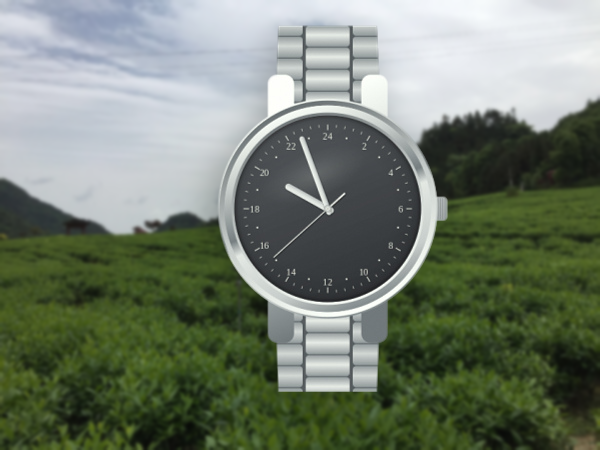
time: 19:56:38
